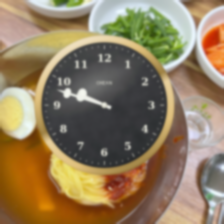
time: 9:48
